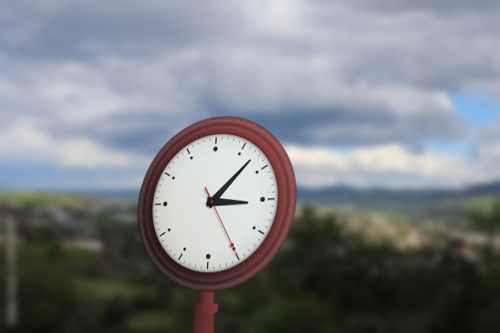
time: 3:07:25
